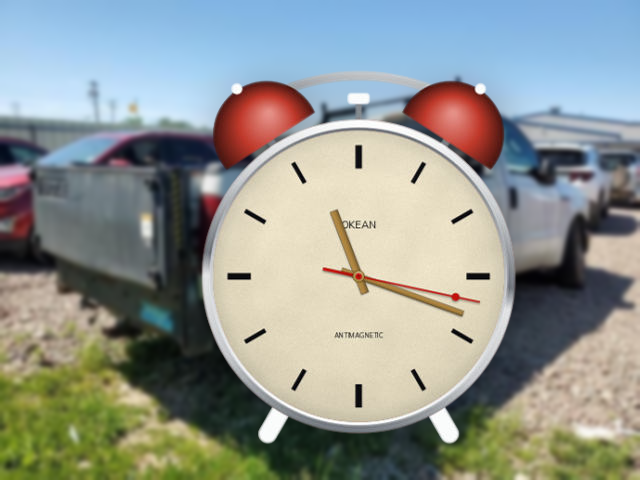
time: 11:18:17
